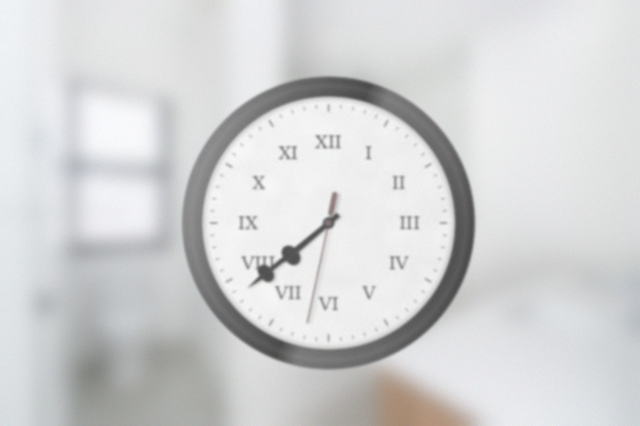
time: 7:38:32
